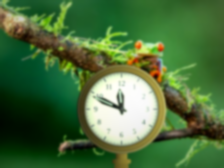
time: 11:49
